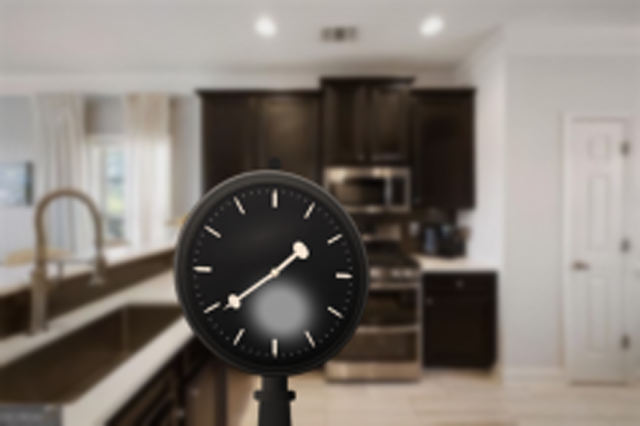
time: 1:39
